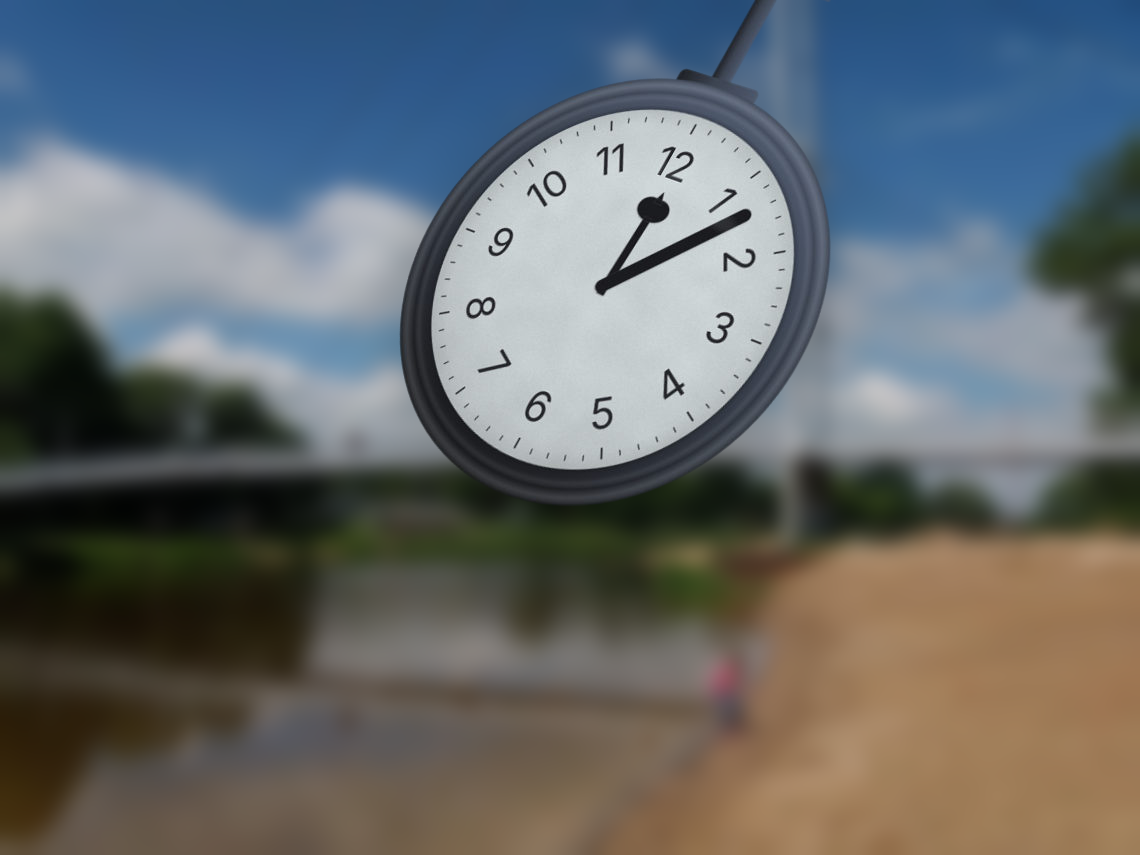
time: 12:07
